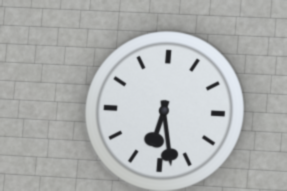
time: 6:28
